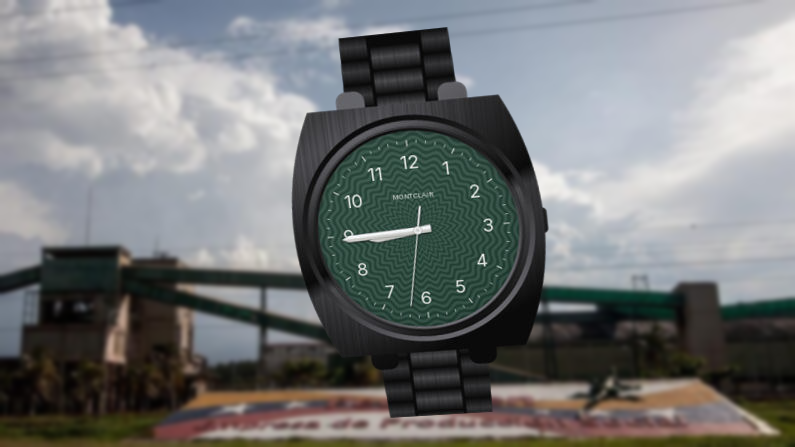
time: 8:44:32
